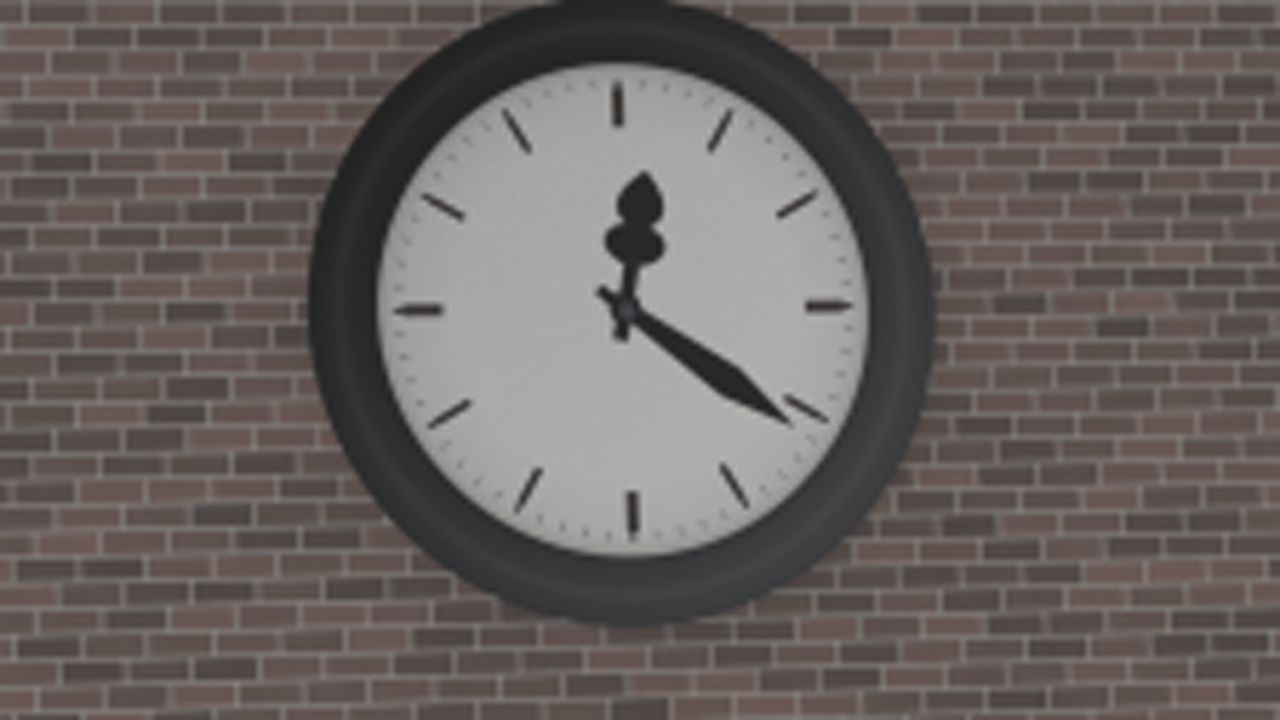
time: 12:21
